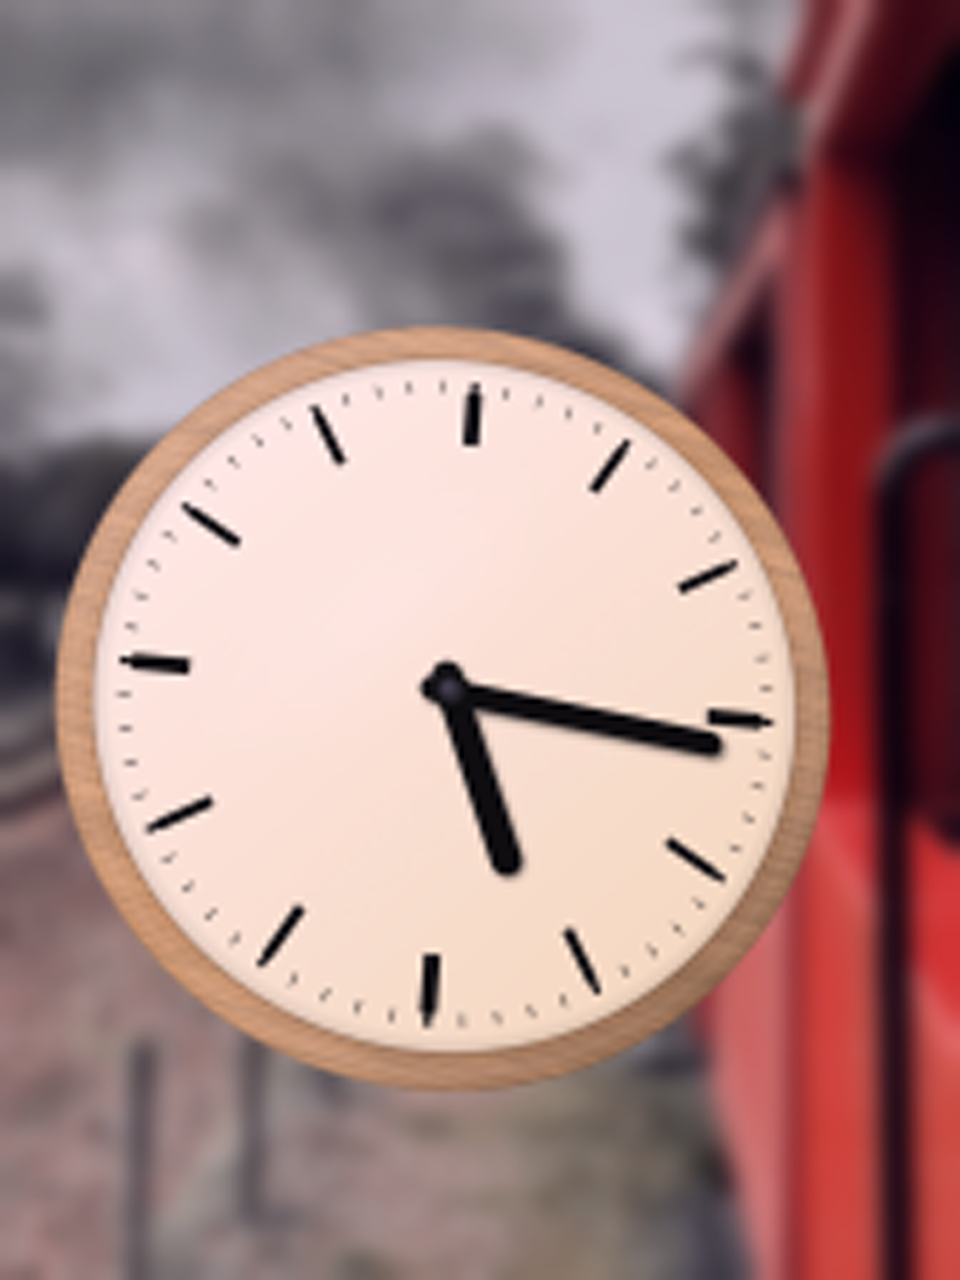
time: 5:16
